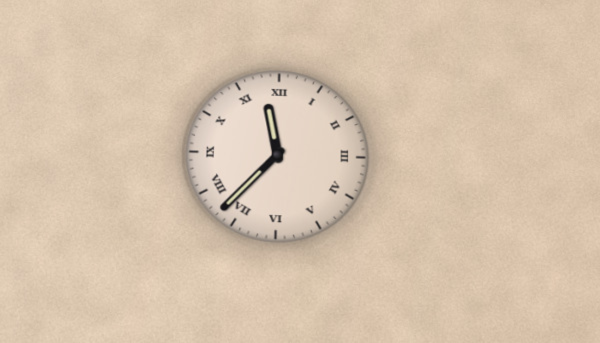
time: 11:37
